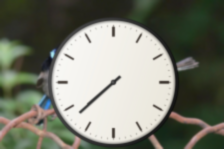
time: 7:38
